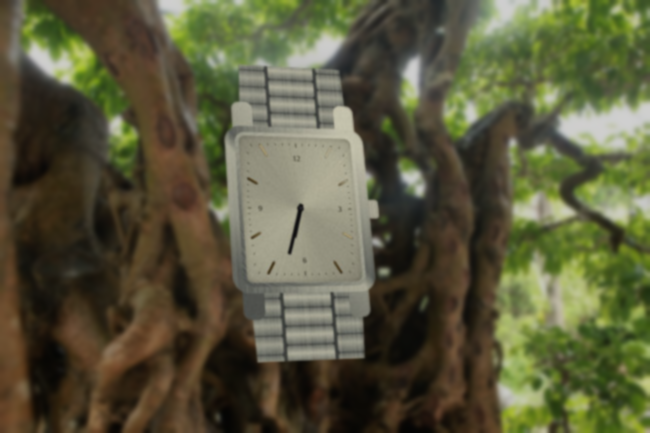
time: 6:33
